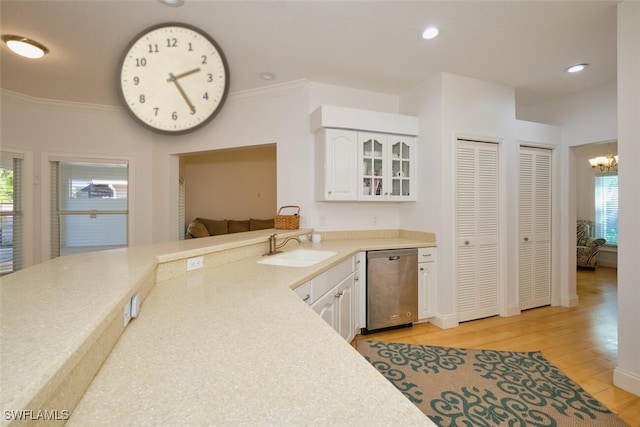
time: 2:25
